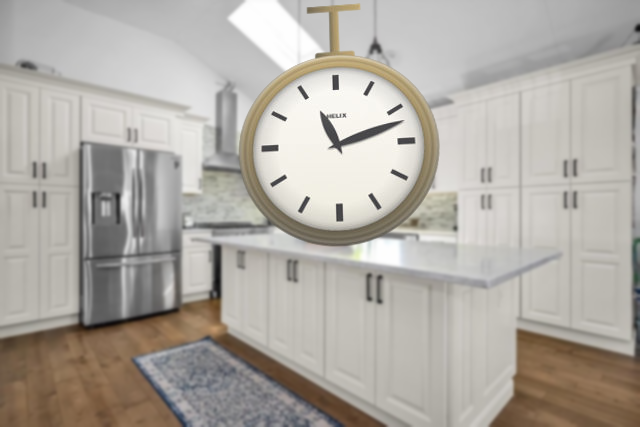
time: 11:12
